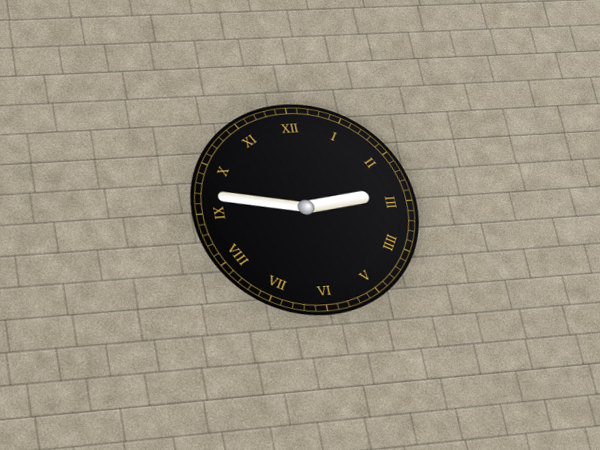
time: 2:47
